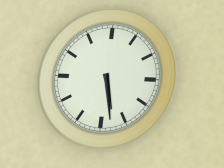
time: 5:28
